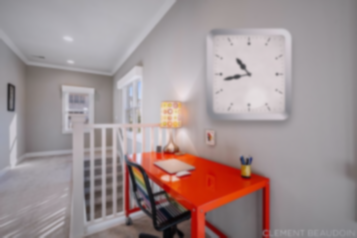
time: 10:43
